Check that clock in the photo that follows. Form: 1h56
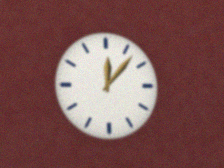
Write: 12h07
